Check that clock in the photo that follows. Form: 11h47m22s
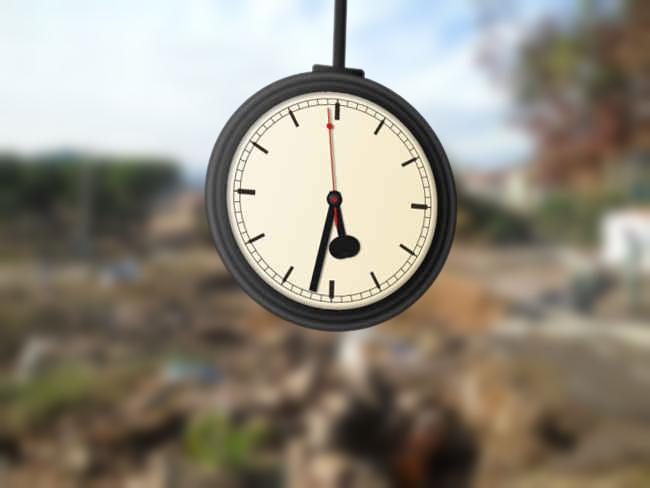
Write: 5h31m59s
